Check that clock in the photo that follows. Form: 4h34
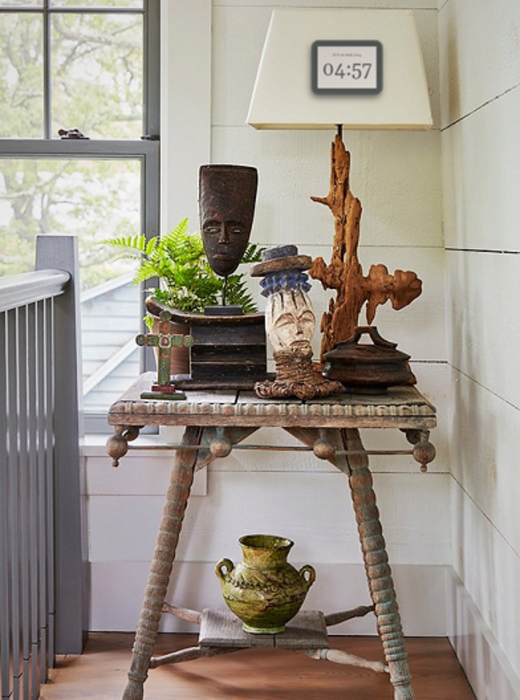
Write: 4h57
